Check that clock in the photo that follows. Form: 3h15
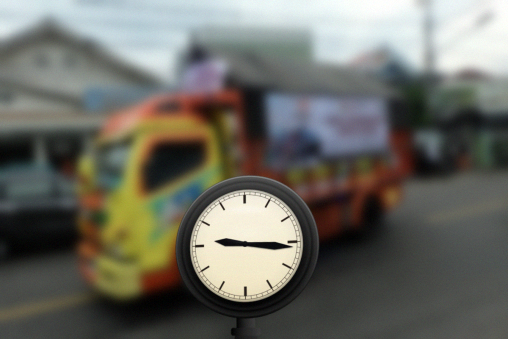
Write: 9h16
